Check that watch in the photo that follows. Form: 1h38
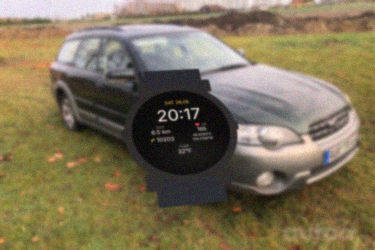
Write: 20h17
